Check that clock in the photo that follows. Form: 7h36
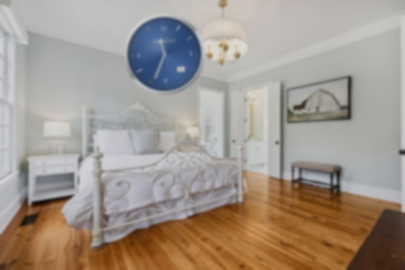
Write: 11h34
